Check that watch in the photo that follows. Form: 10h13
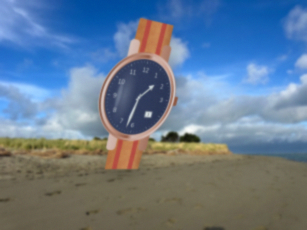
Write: 1h32
